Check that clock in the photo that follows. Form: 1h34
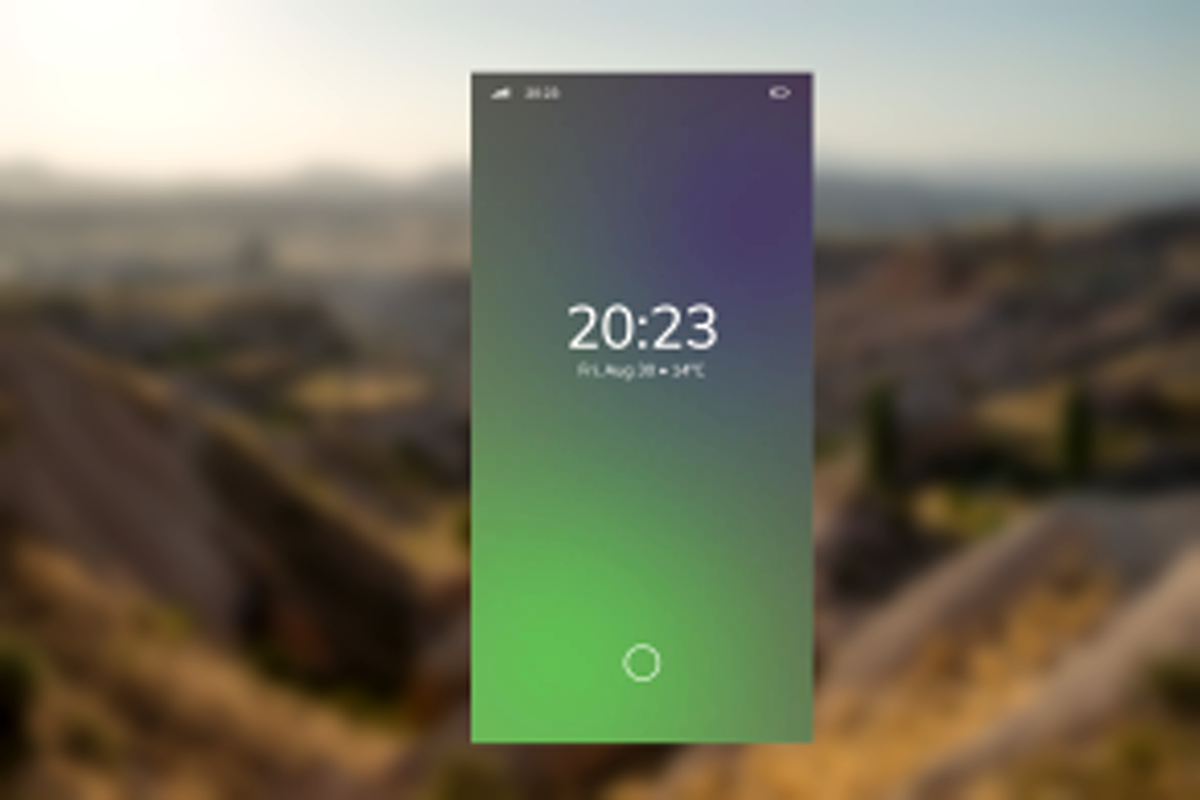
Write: 20h23
